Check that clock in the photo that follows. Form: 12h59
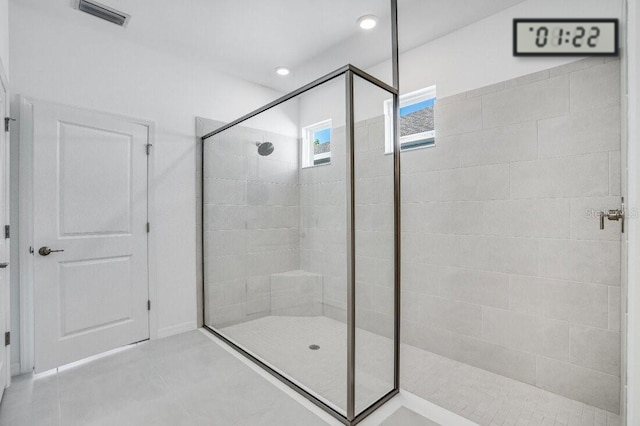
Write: 1h22
